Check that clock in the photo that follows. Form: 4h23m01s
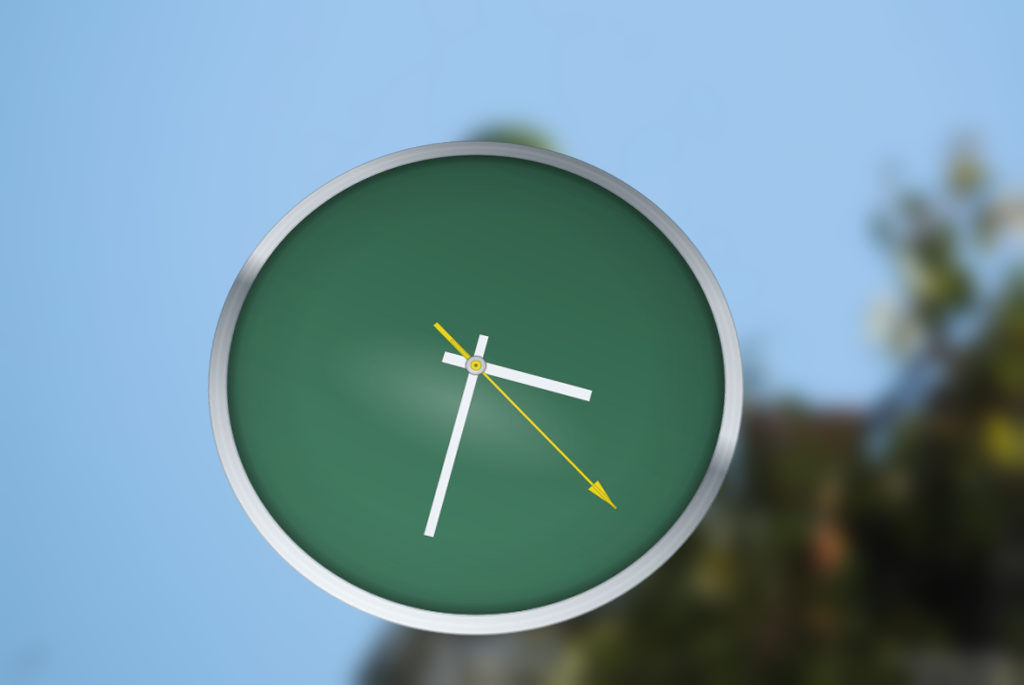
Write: 3h32m23s
